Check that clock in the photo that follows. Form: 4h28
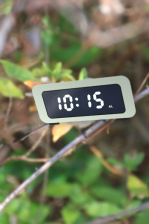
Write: 10h15
